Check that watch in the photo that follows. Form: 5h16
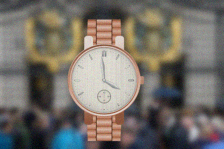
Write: 3h59
